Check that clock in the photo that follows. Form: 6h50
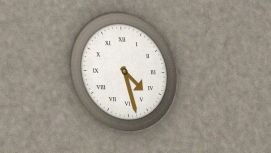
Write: 4h28
